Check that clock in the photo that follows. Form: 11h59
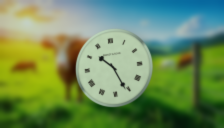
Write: 10h26
